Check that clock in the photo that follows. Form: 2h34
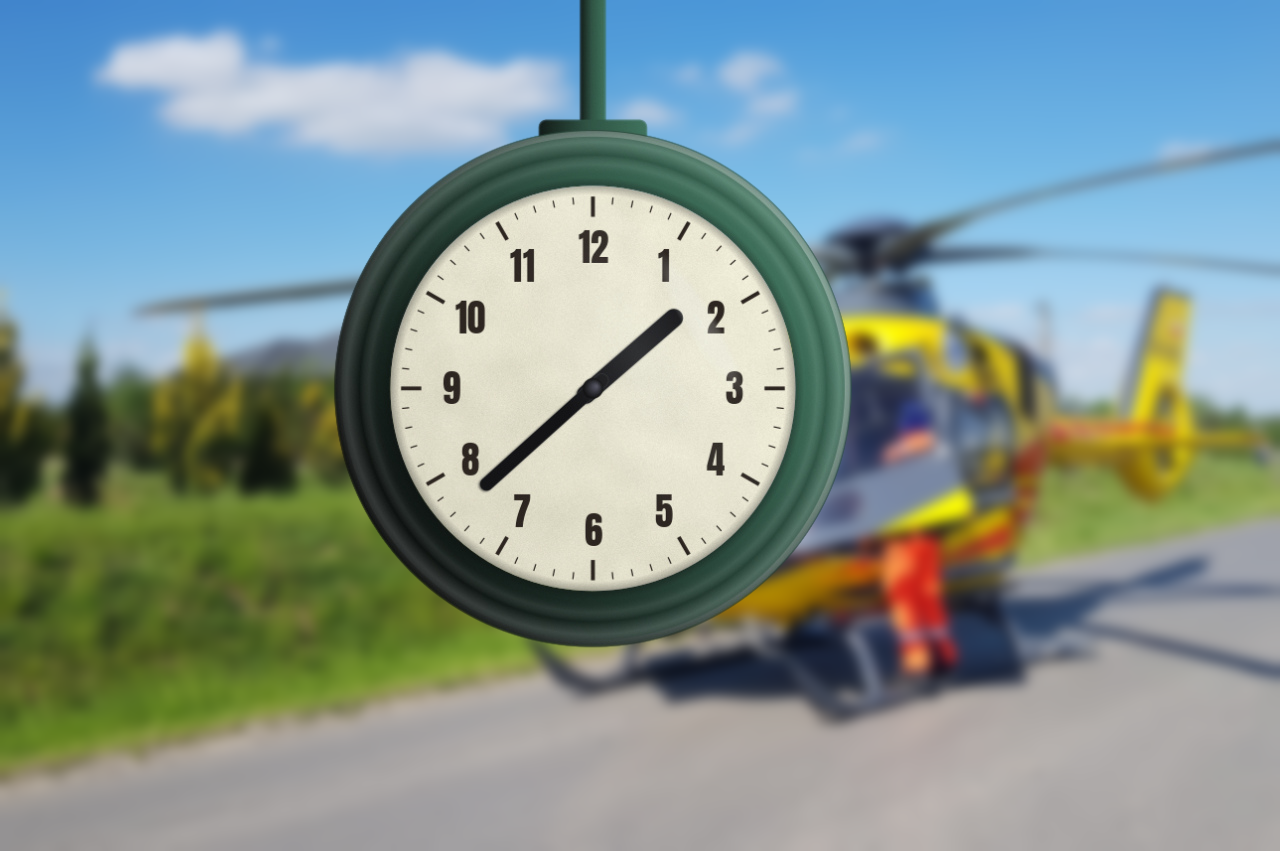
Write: 1h38
